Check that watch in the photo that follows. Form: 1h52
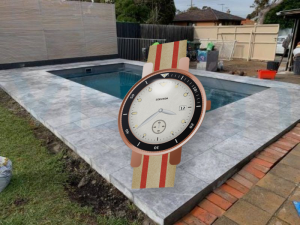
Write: 3h39
